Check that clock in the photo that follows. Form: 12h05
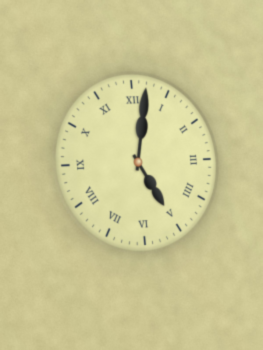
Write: 5h02
